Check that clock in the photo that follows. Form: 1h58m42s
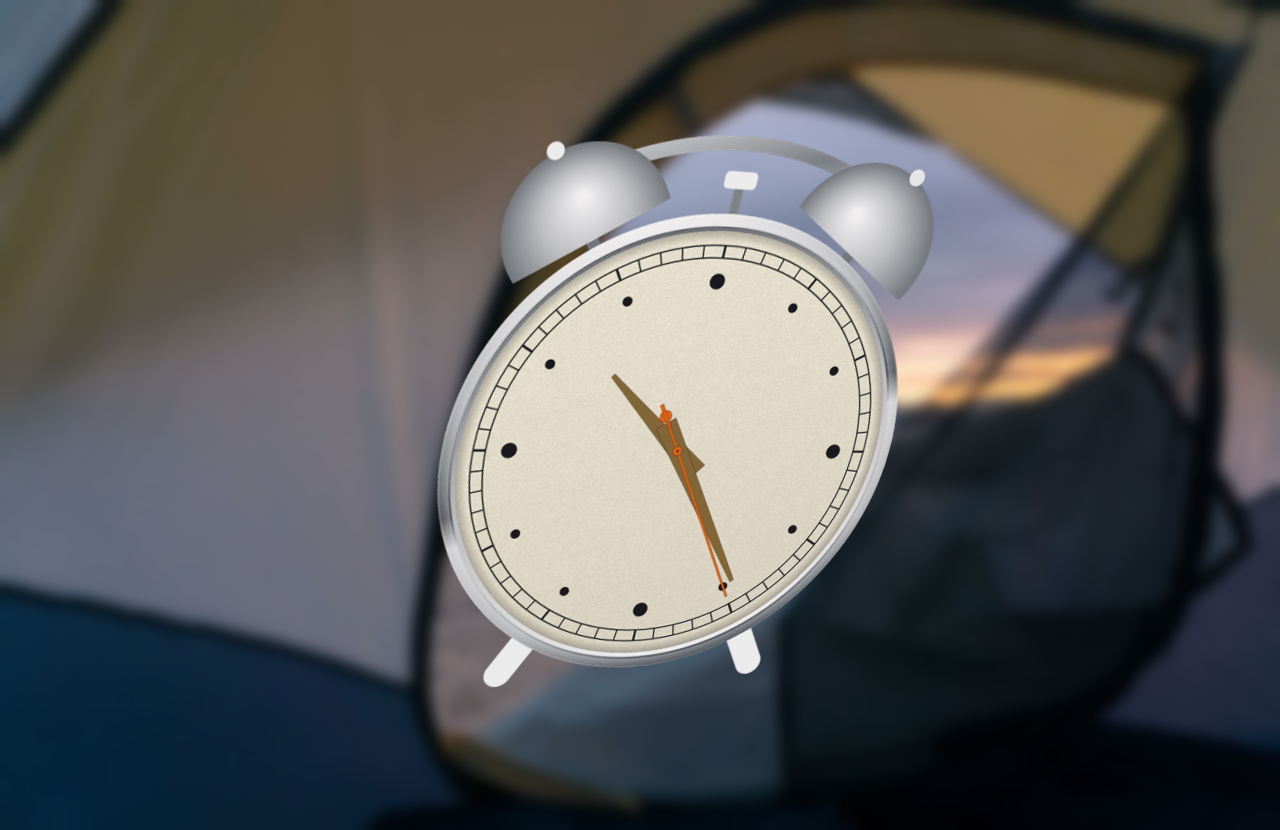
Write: 10h24m25s
